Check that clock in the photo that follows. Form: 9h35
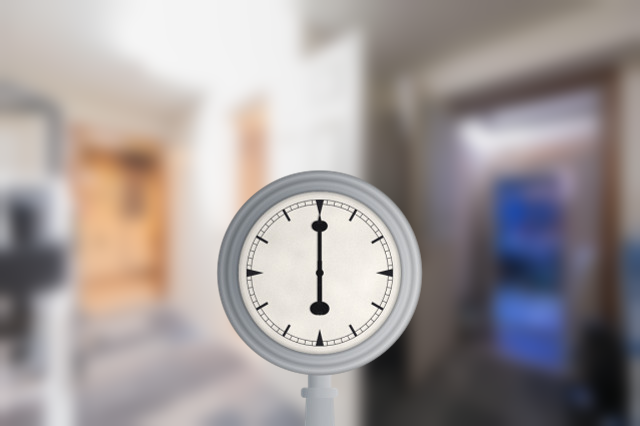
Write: 6h00
